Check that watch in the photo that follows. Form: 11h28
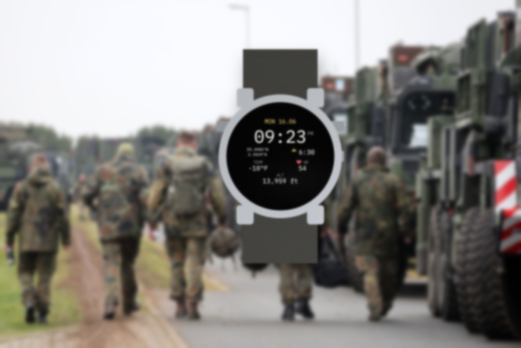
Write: 9h23
